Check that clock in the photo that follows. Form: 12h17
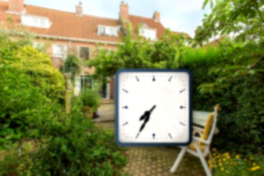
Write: 7h35
